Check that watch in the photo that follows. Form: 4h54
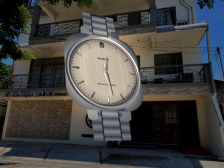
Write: 12h28
